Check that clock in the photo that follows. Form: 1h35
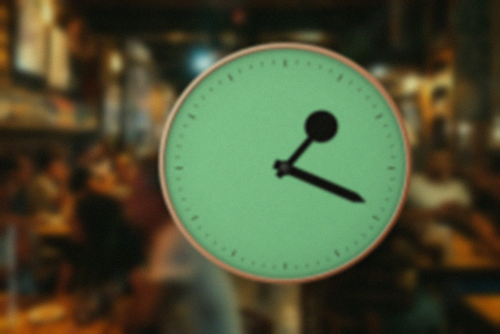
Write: 1h19
